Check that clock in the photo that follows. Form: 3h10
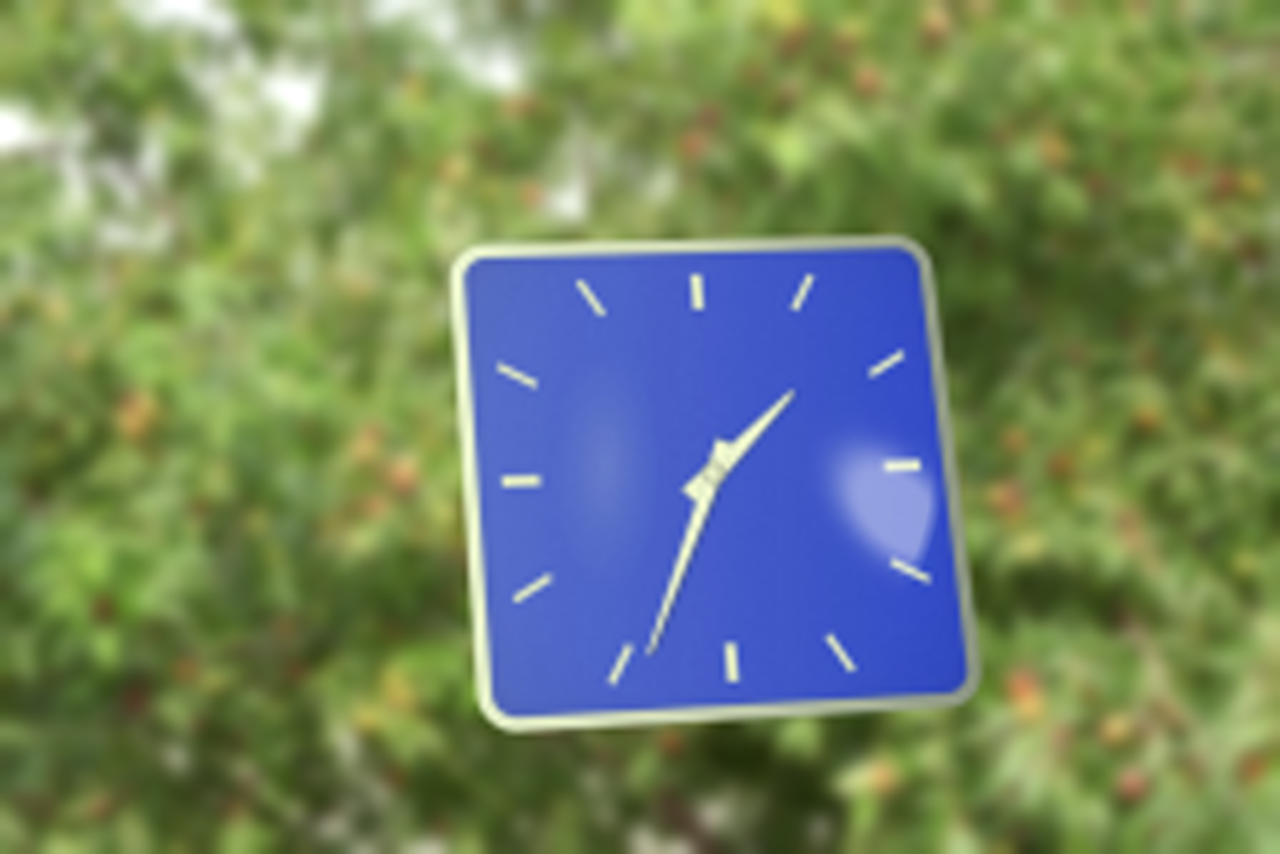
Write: 1h34
